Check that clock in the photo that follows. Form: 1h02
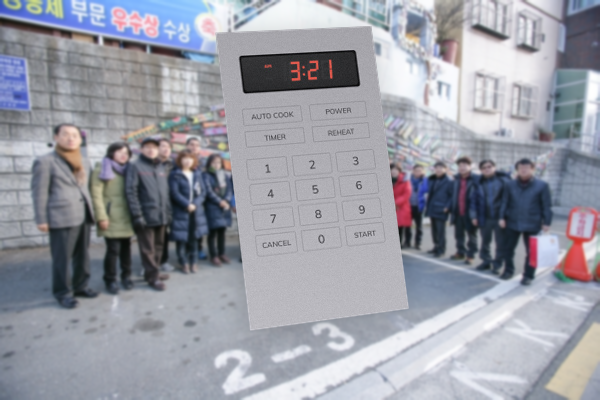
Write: 3h21
